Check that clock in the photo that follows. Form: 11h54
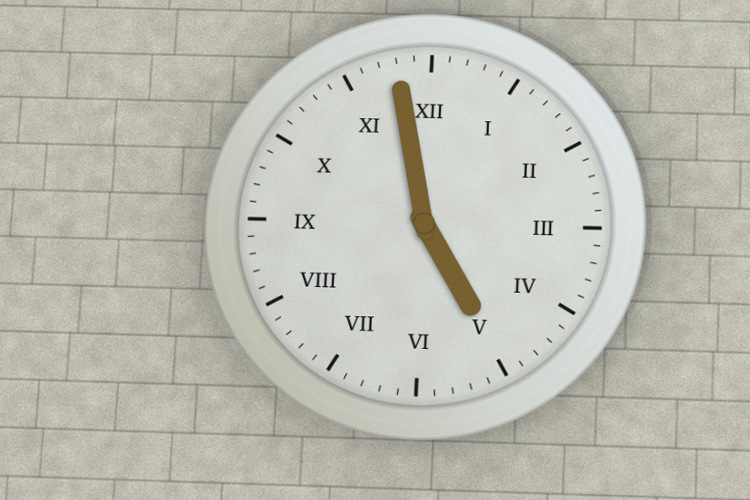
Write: 4h58
